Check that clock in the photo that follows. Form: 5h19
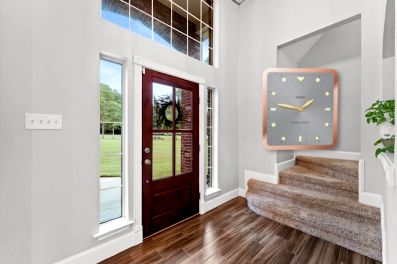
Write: 1h47
